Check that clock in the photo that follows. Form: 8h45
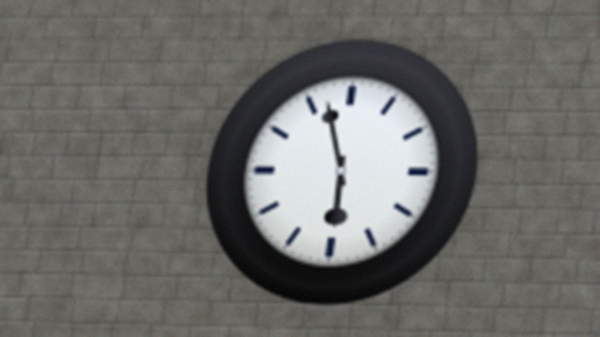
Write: 5h57
